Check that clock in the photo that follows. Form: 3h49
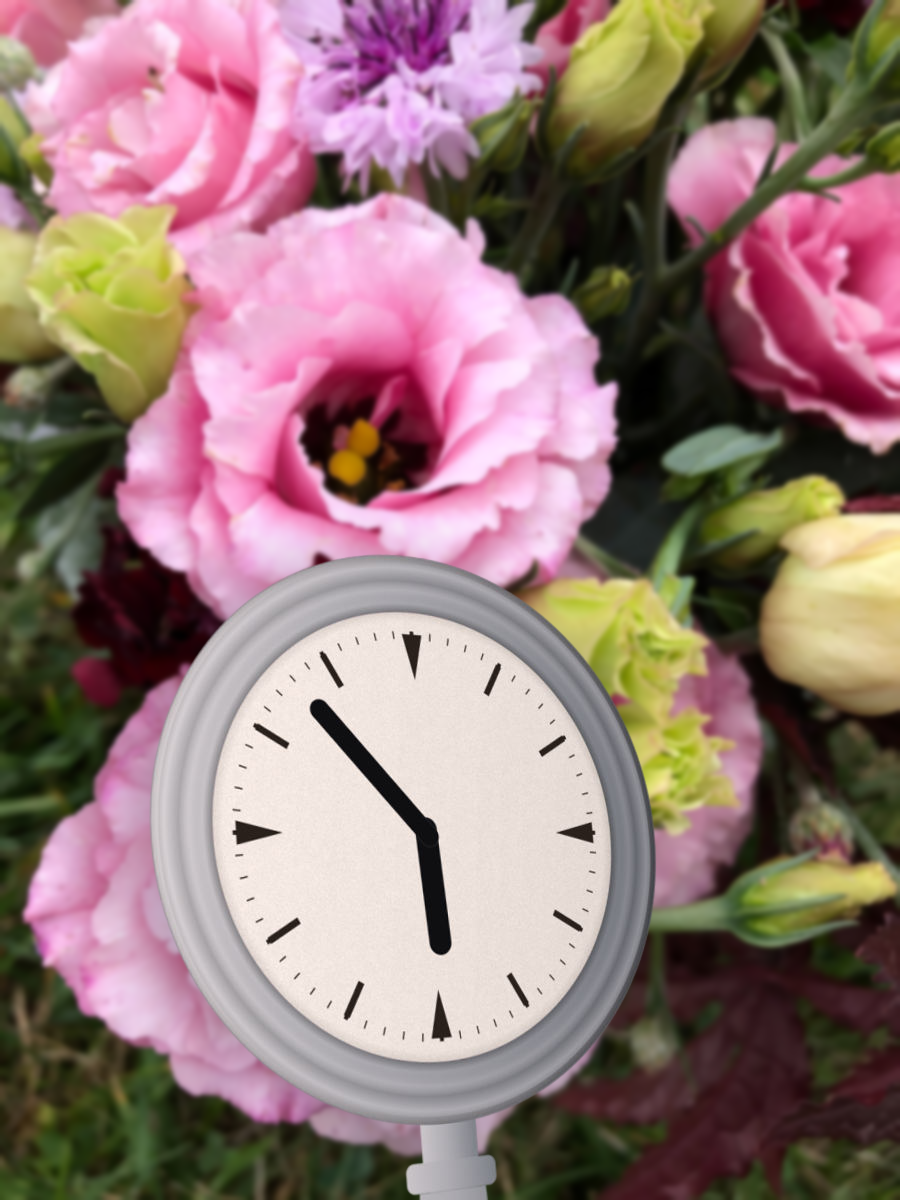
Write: 5h53
